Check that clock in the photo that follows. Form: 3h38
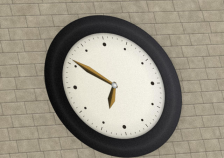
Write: 6h51
